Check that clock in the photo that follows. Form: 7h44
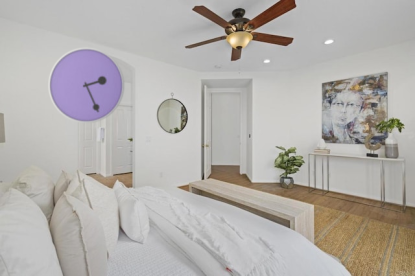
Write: 2h26
